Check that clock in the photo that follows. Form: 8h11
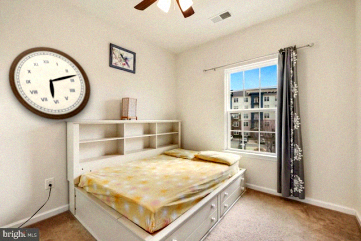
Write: 6h13
